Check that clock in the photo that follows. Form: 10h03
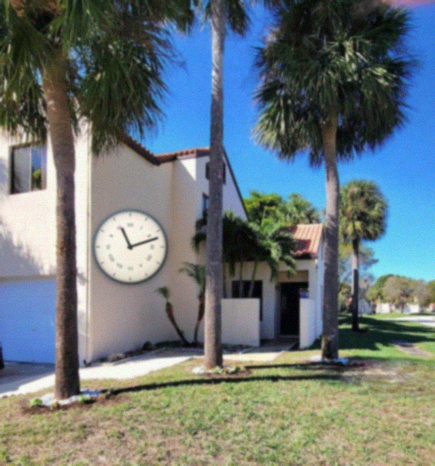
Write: 11h12
